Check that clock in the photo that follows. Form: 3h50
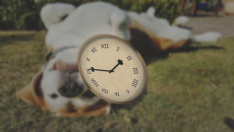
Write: 1h46
